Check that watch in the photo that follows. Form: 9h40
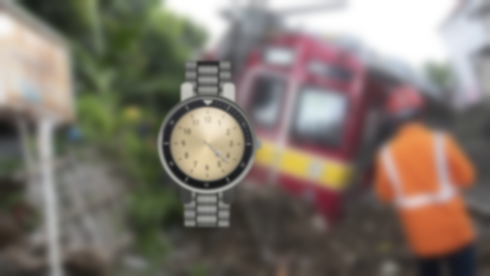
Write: 4h22
